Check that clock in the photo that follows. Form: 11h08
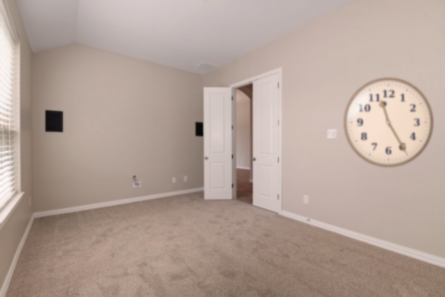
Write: 11h25
